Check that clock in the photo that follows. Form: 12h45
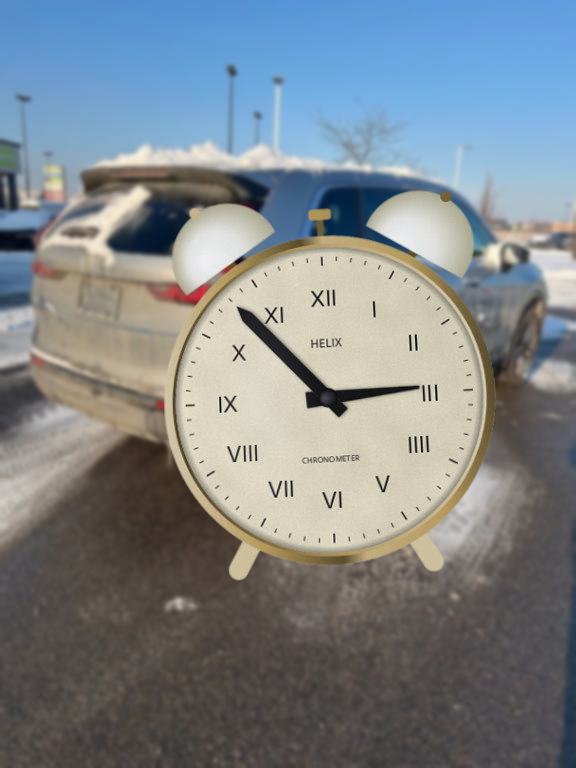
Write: 2h53
